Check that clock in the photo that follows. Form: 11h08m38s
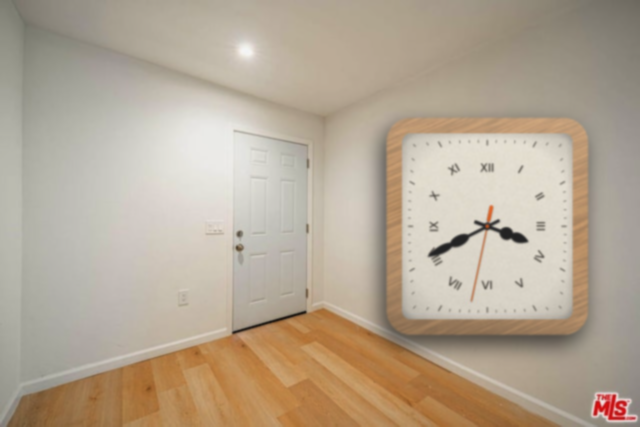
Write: 3h40m32s
